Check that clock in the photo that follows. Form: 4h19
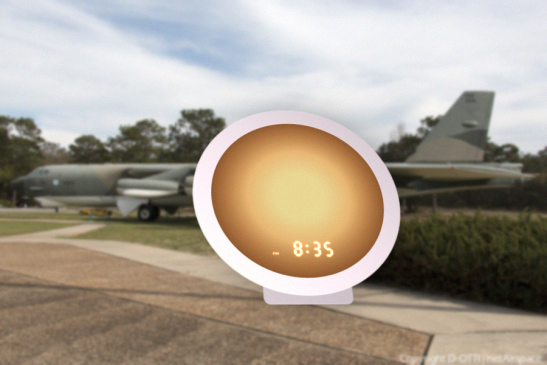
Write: 8h35
